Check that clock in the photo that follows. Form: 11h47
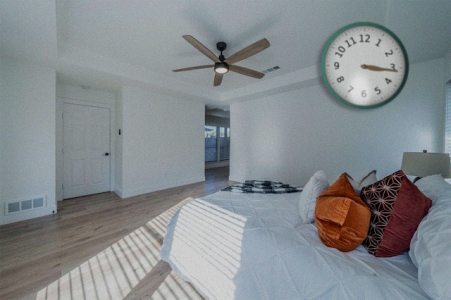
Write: 3h16
